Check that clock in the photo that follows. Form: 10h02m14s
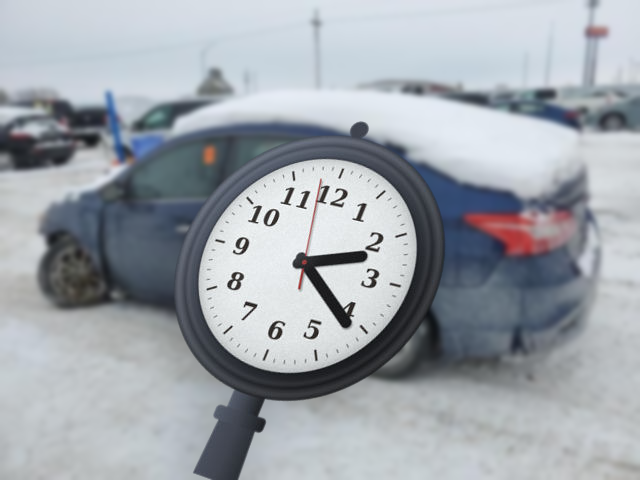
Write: 2h20m58s
